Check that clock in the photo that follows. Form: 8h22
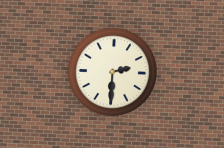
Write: 2h30
